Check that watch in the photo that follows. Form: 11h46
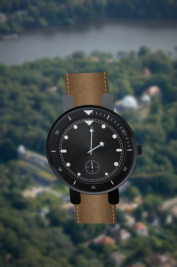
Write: 2h01
